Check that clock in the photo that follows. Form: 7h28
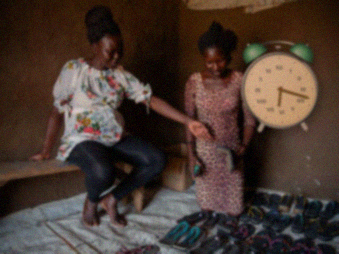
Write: 6h18
